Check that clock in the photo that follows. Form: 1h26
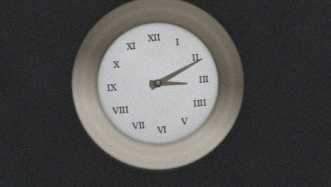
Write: 3h11
